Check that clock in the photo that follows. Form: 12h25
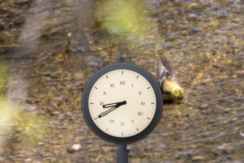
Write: 8h40
